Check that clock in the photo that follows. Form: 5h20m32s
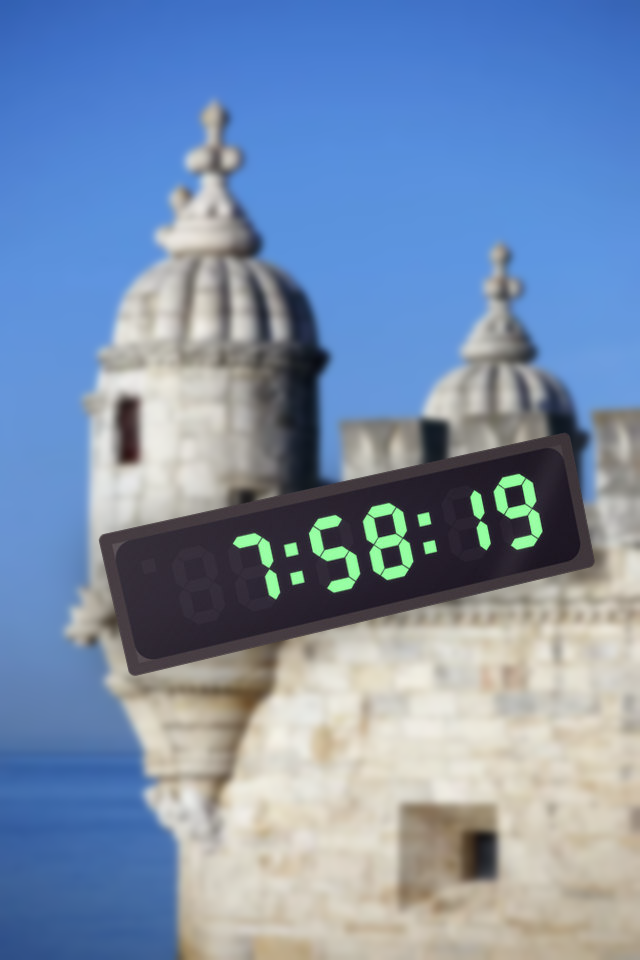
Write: 7h58m19s
